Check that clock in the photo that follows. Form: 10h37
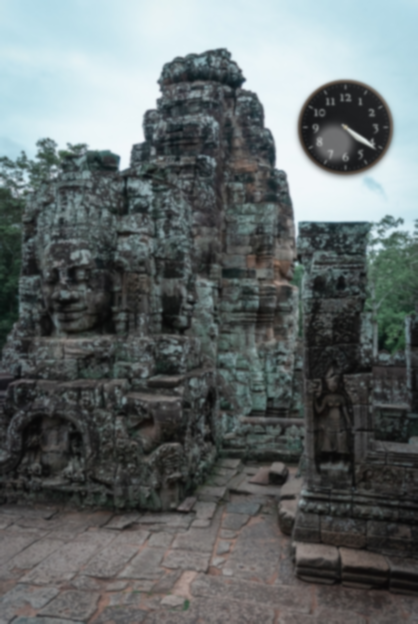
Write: 4h21
